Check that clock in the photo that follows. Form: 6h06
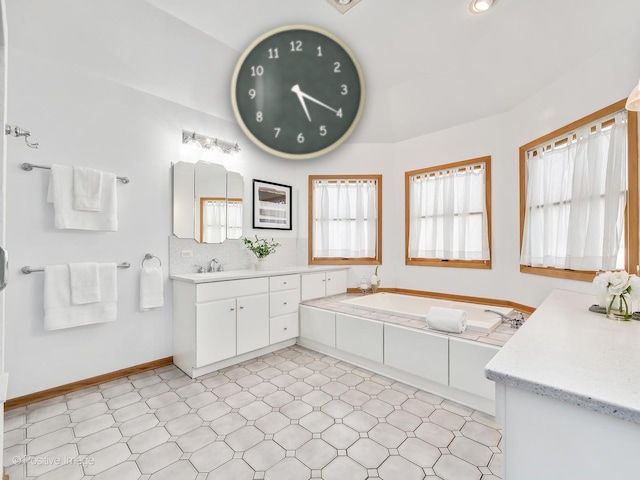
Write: 5h20
